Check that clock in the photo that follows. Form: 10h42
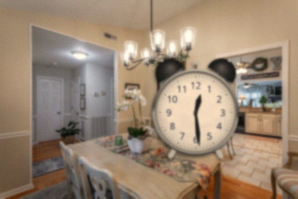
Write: 12h29
